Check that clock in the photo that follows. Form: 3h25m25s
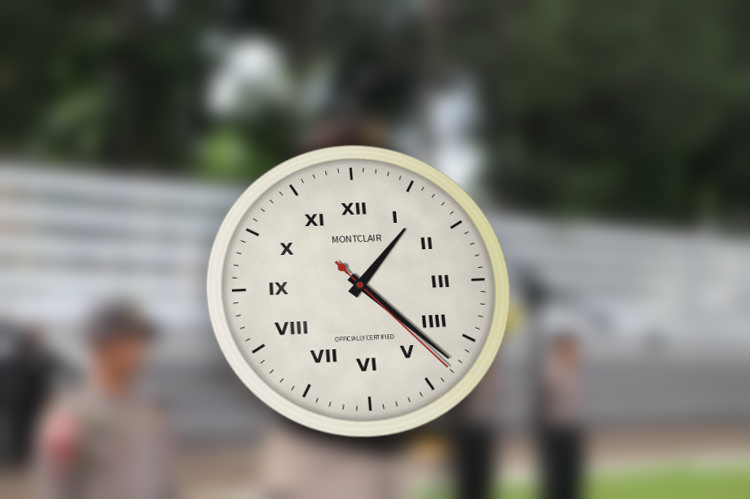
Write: 1h22m23s
